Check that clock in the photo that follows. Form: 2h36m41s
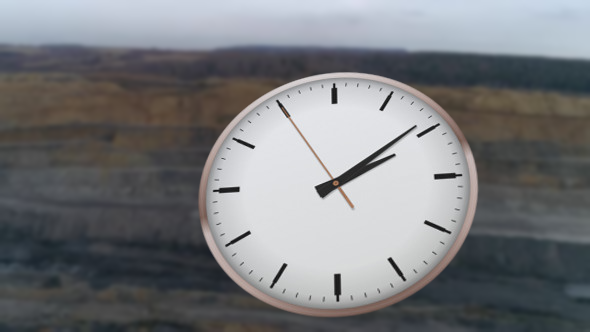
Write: 2h08m55s
